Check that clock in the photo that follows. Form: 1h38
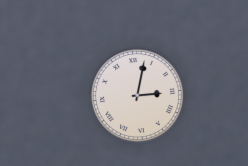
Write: 3h03
